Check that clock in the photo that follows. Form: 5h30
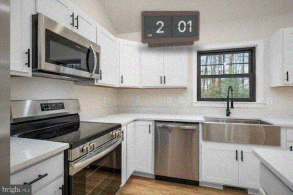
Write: 2h01
